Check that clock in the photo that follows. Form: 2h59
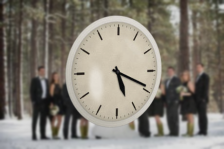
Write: 5h19
